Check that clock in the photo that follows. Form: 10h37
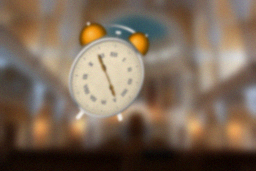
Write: 4h54
